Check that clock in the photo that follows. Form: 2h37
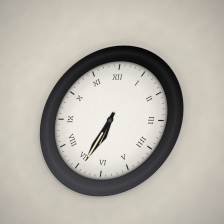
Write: 6h34
